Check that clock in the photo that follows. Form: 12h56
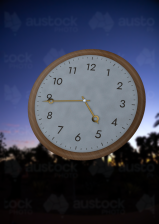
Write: 4h44
